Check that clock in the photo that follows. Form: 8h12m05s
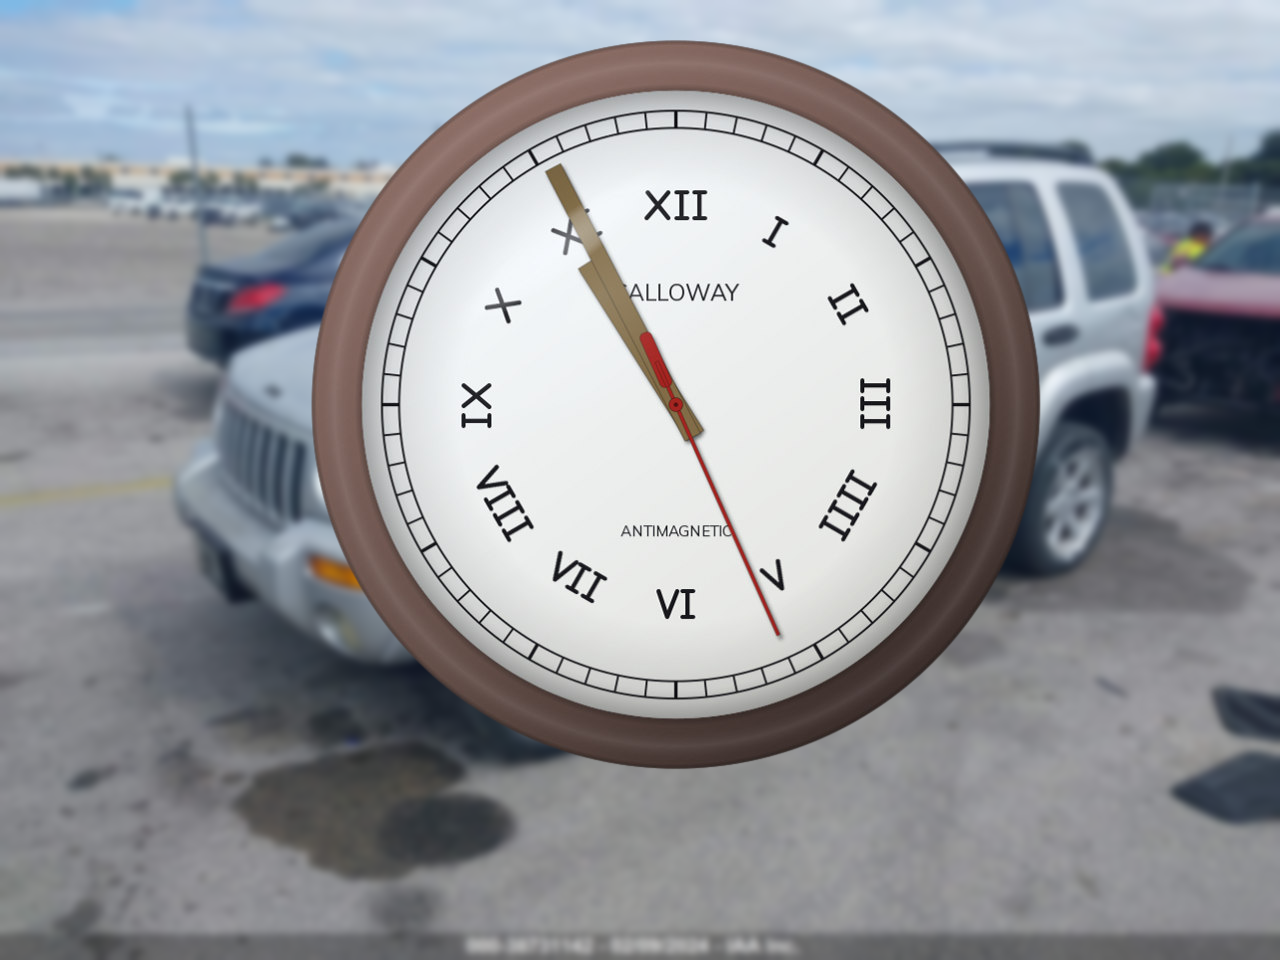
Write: 10h55m26s
